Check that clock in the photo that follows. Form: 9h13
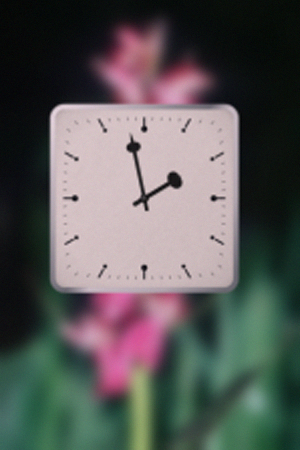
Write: 1h58
